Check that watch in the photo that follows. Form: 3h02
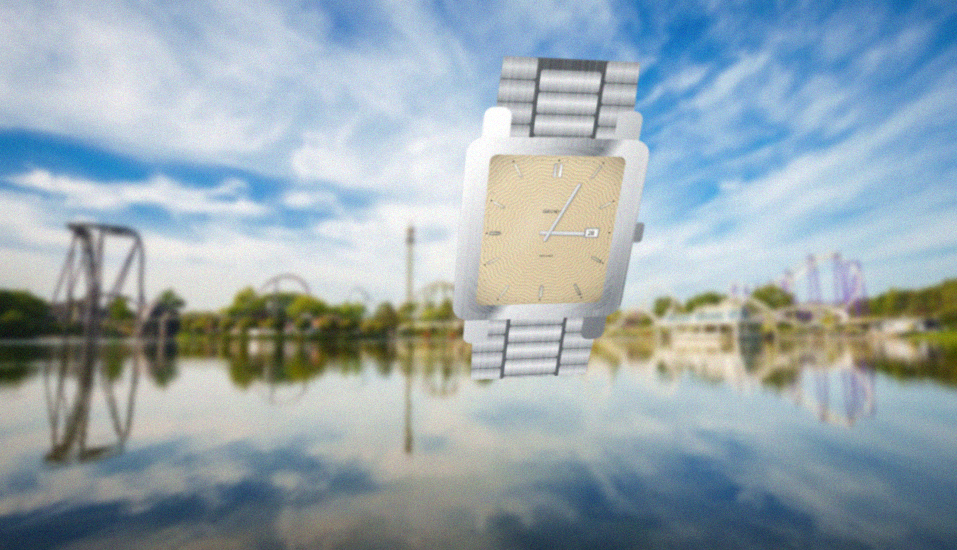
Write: 3h04
